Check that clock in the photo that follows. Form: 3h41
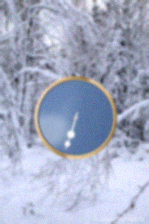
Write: 6h33
